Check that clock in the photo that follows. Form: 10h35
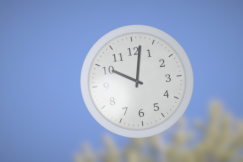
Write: 10h02
